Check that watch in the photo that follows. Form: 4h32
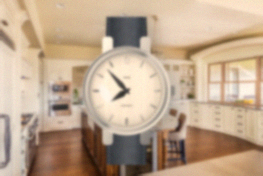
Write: 7h53
